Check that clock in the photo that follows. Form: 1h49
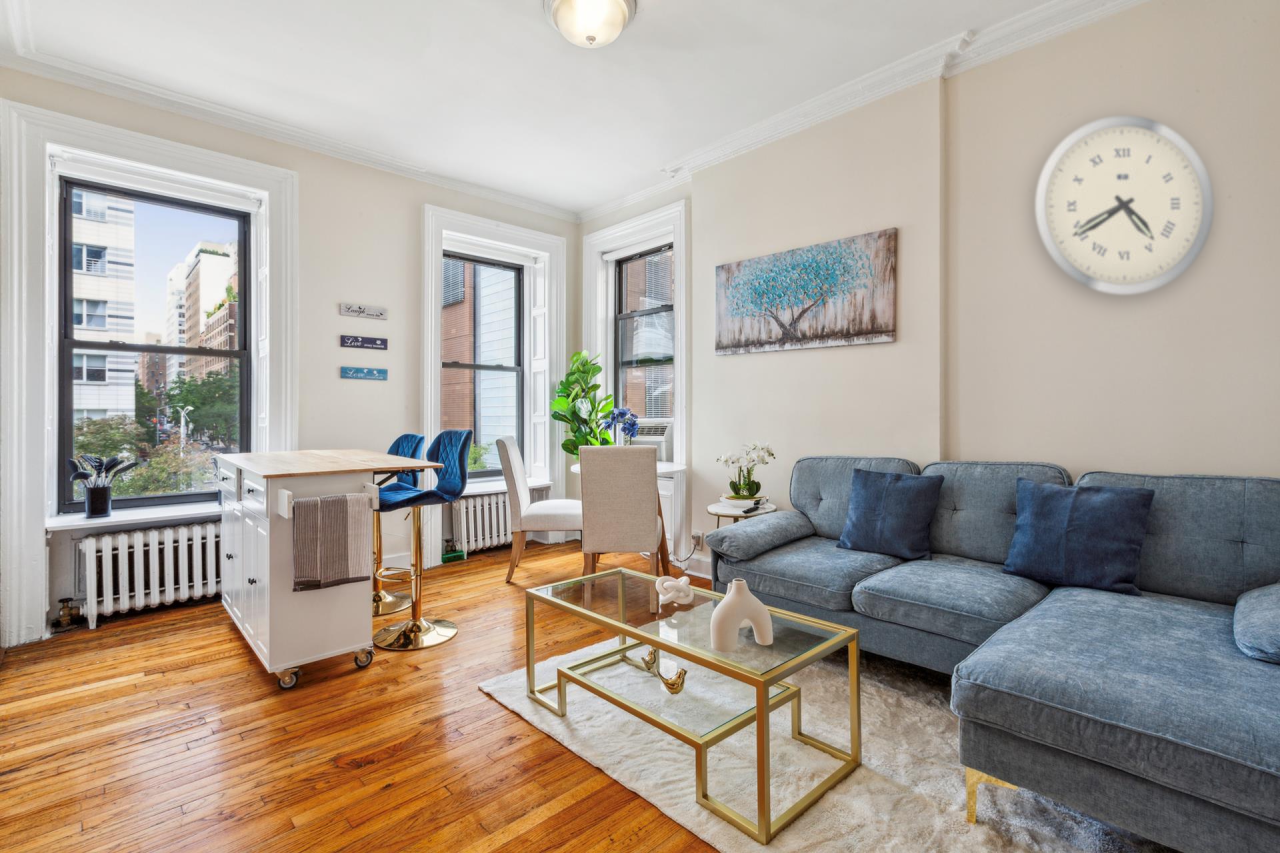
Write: 4h40
